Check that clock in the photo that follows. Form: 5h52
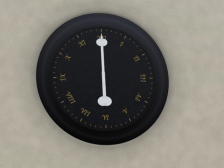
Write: 6h00
